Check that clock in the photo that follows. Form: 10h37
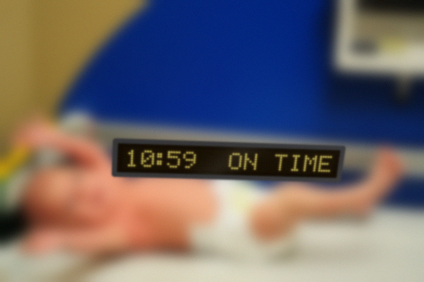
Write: 10h59
